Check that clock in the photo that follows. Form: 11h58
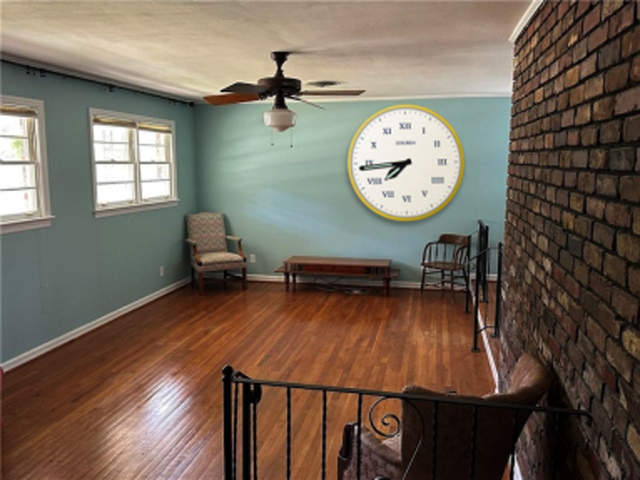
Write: 7h44
